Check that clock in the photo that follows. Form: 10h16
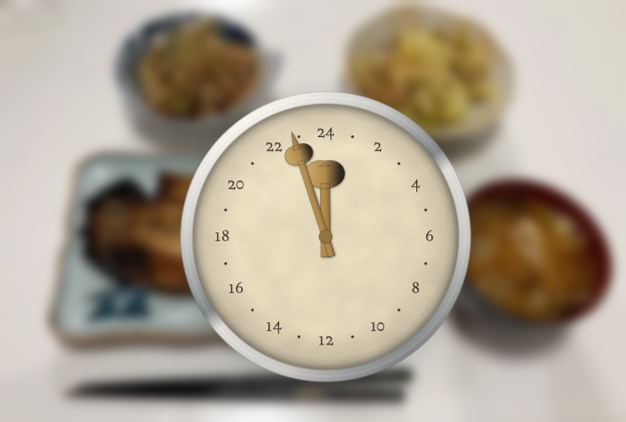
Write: 23h57
